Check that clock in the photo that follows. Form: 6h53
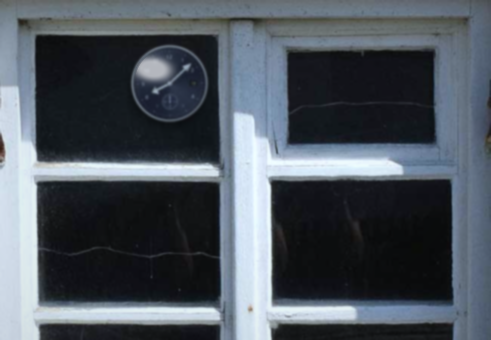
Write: 8h08
